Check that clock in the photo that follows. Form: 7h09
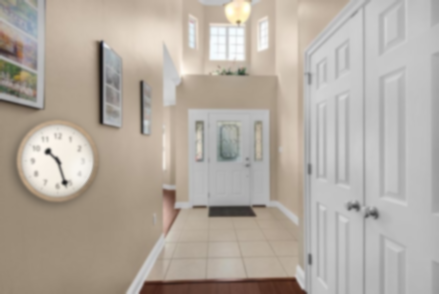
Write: 10h27
